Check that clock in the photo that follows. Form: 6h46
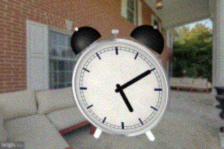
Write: 5h10
